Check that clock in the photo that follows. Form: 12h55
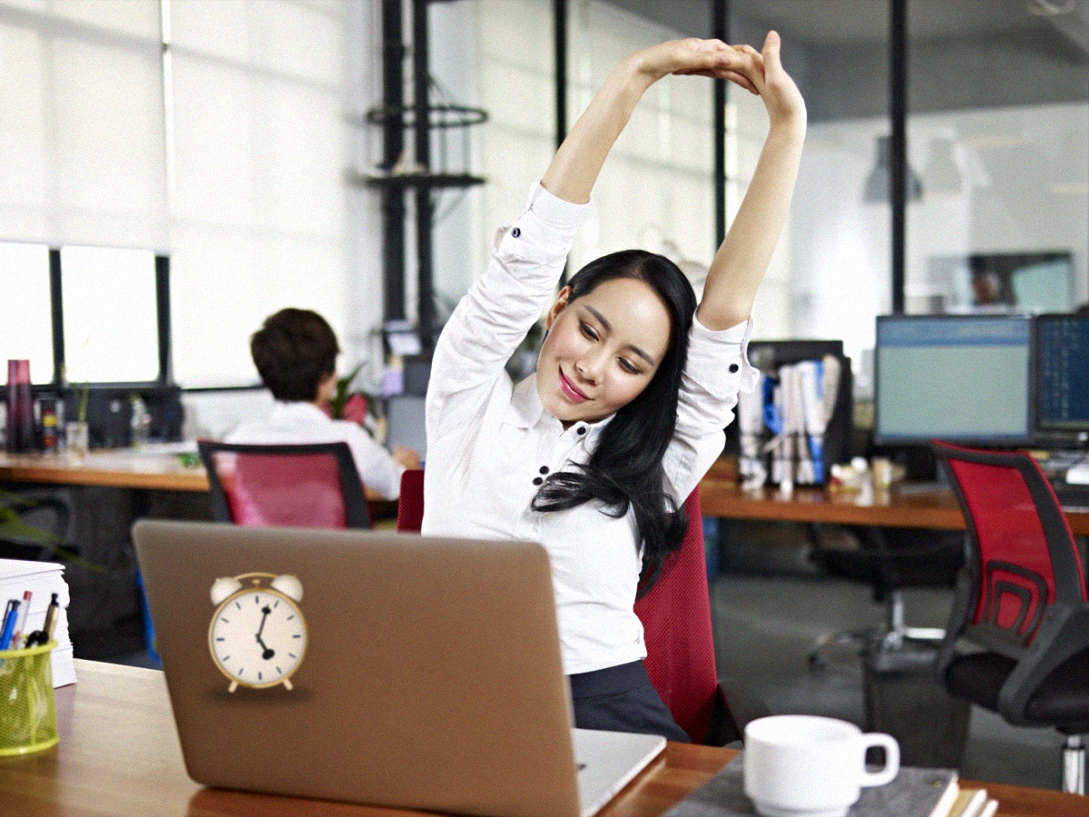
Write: 5h03
